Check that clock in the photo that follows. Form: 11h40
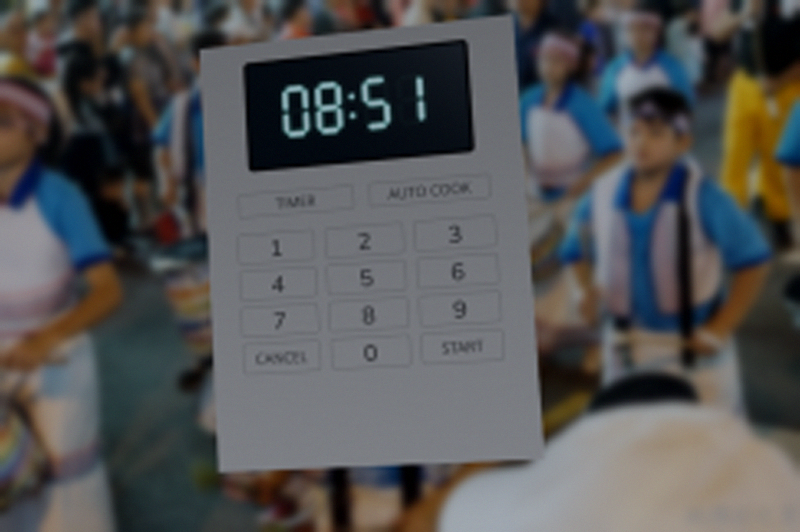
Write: 8h51
